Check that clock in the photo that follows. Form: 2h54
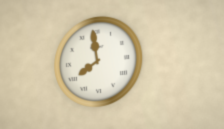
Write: 7h59
